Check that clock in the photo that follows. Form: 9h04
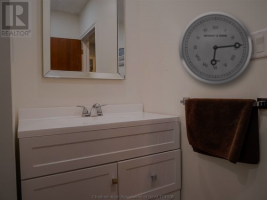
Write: 6h14
